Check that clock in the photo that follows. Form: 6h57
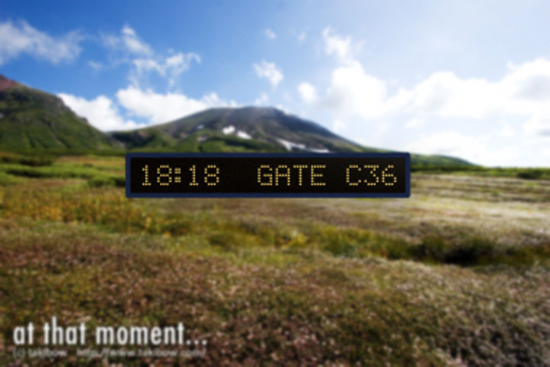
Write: 18h18
